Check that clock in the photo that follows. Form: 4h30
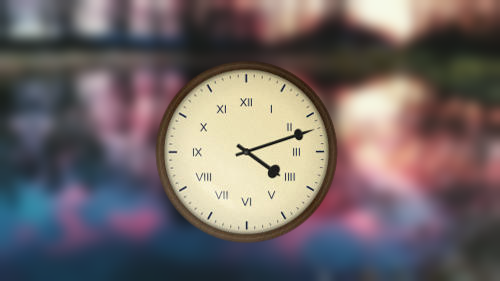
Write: 4h12
